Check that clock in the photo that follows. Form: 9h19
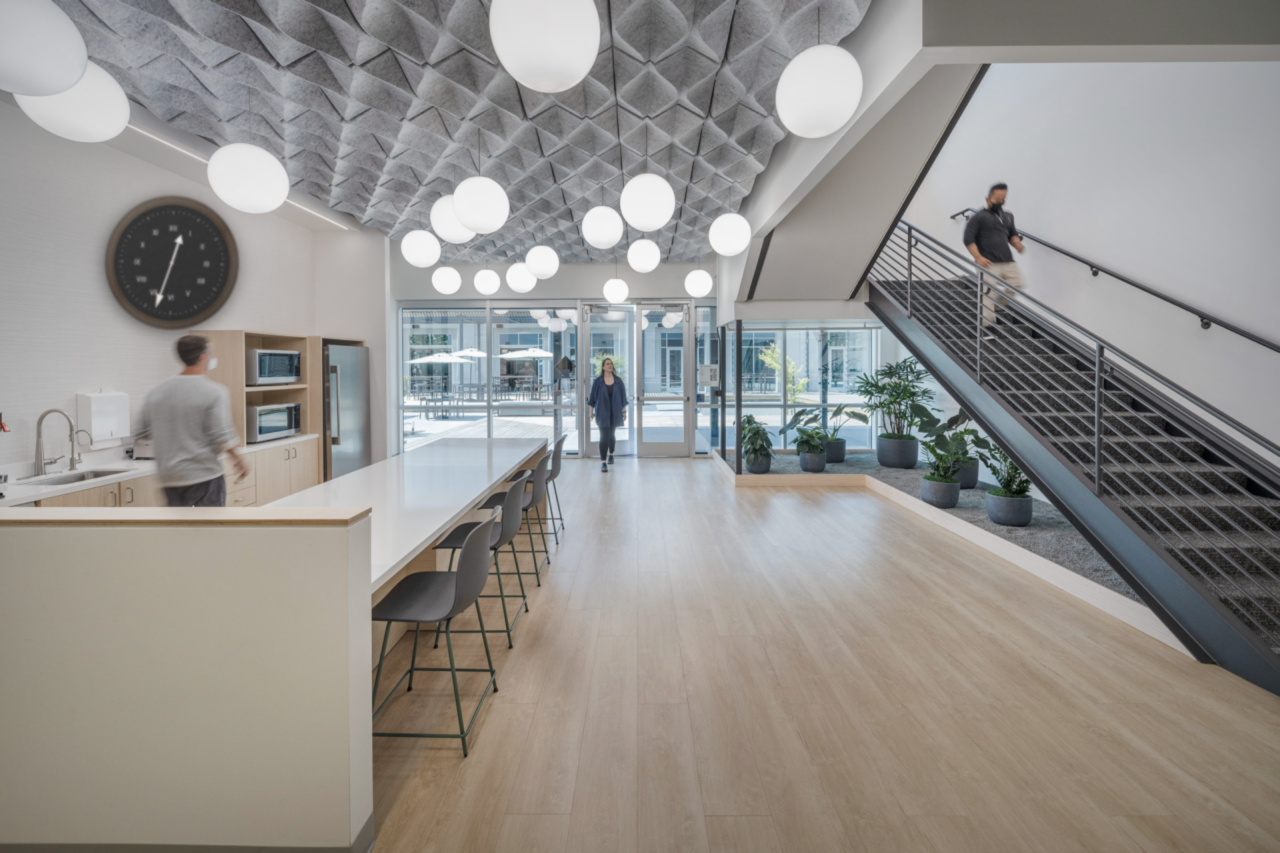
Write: 12h33
